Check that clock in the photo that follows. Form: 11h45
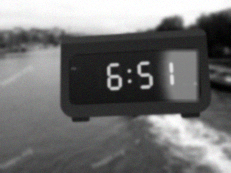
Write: 6h51
